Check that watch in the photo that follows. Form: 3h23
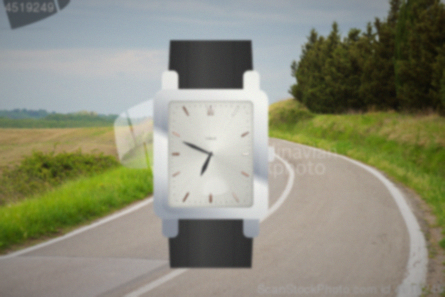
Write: 6h49
